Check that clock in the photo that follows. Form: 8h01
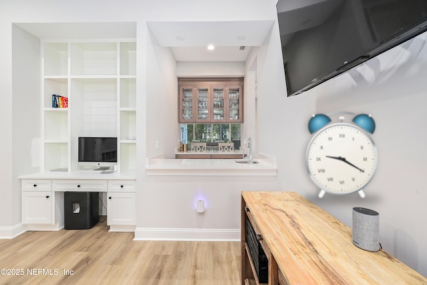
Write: 9h20
